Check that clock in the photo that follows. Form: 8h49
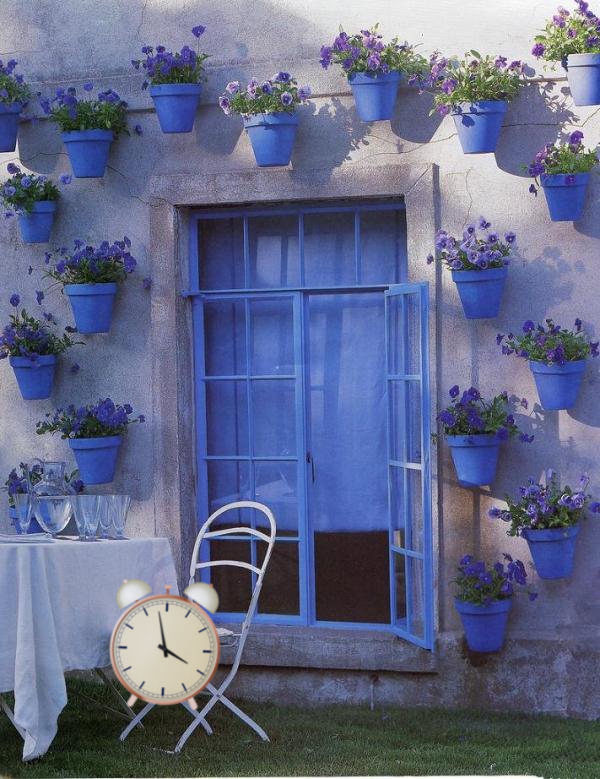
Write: 3h58
